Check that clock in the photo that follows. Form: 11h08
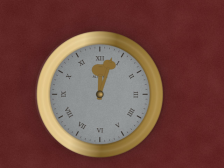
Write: 12h03
